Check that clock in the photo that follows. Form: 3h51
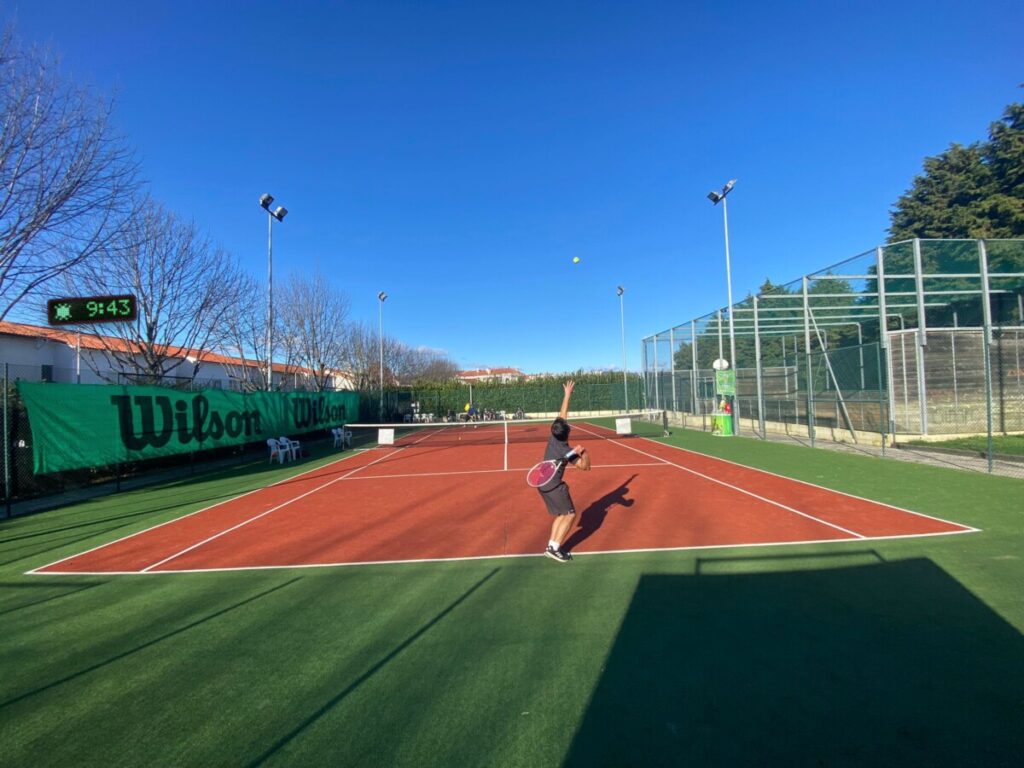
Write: 9h43
